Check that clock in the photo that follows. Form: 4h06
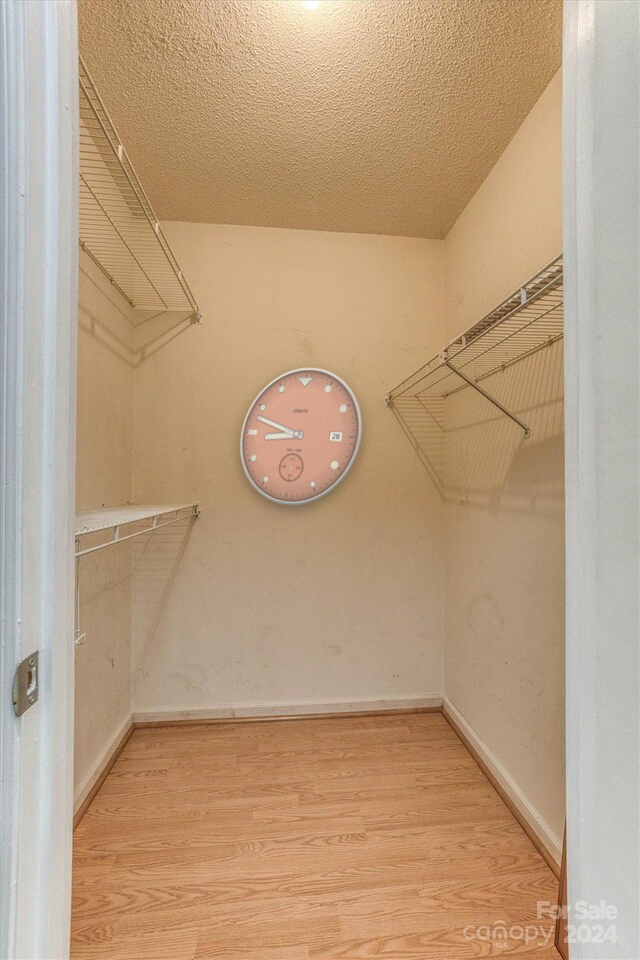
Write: 8h48
